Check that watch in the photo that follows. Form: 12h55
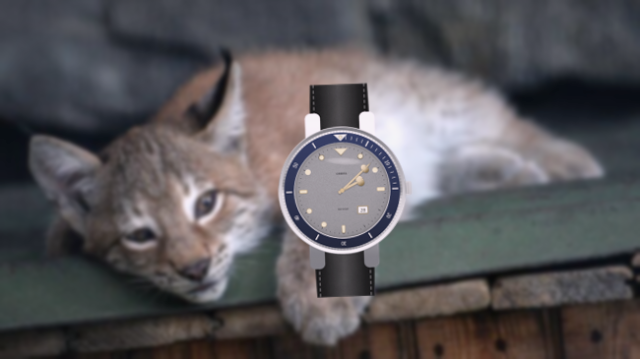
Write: 2h08
